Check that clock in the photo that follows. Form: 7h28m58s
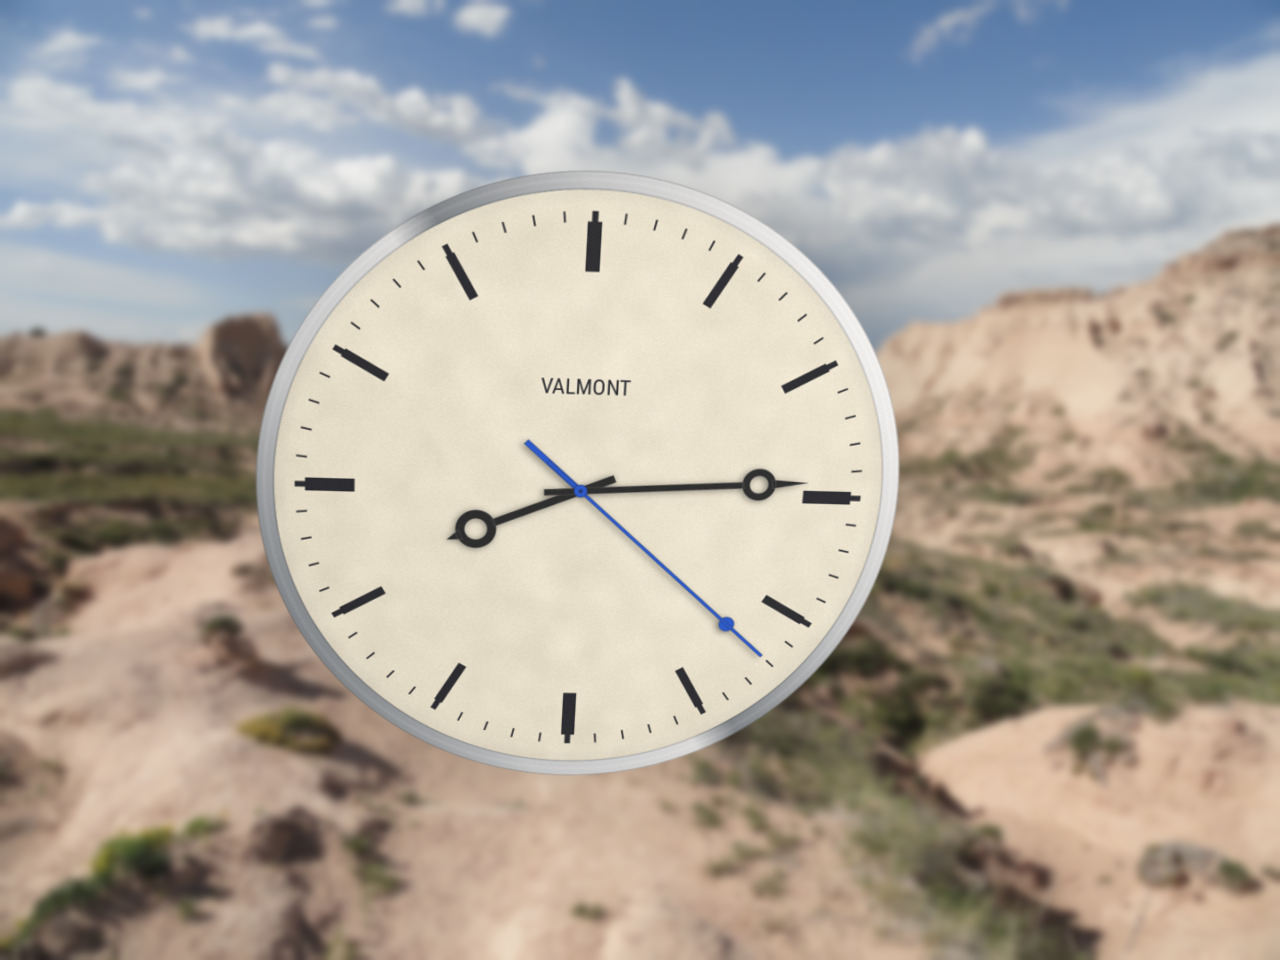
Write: 8h14m22s
